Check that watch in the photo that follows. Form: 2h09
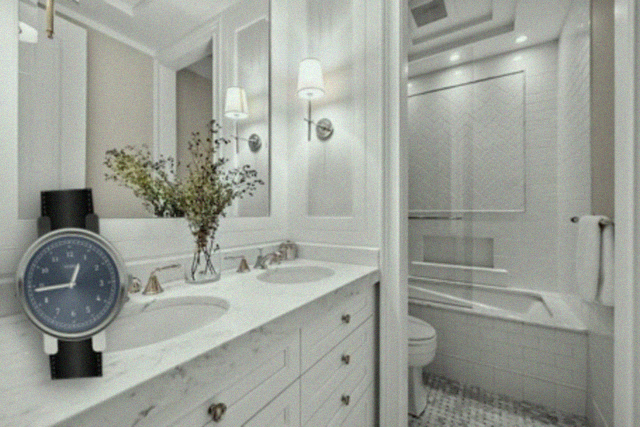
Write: 12h44
